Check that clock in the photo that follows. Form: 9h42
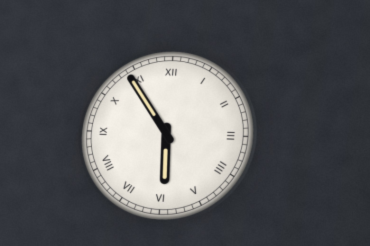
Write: 5h54
